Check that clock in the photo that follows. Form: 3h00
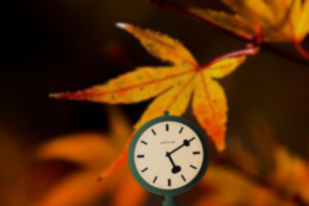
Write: 5h10
